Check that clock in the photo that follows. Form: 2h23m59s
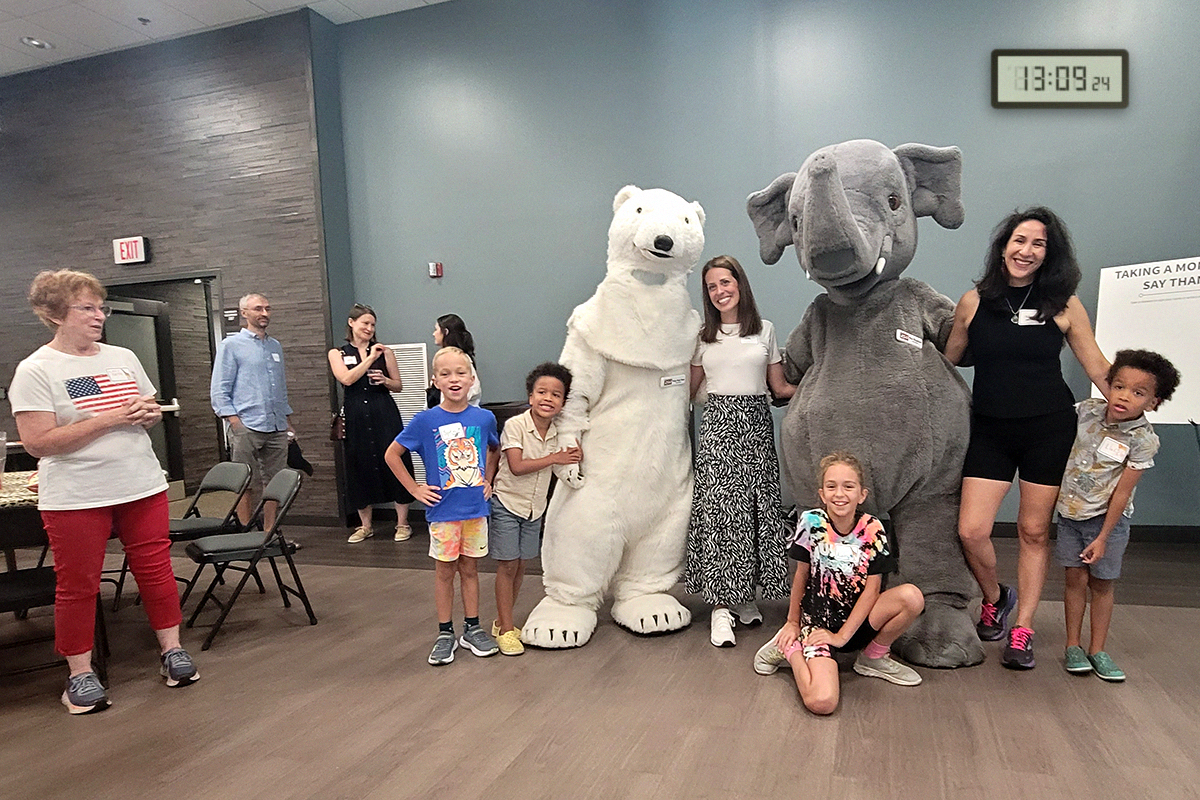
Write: 13h09m24s
